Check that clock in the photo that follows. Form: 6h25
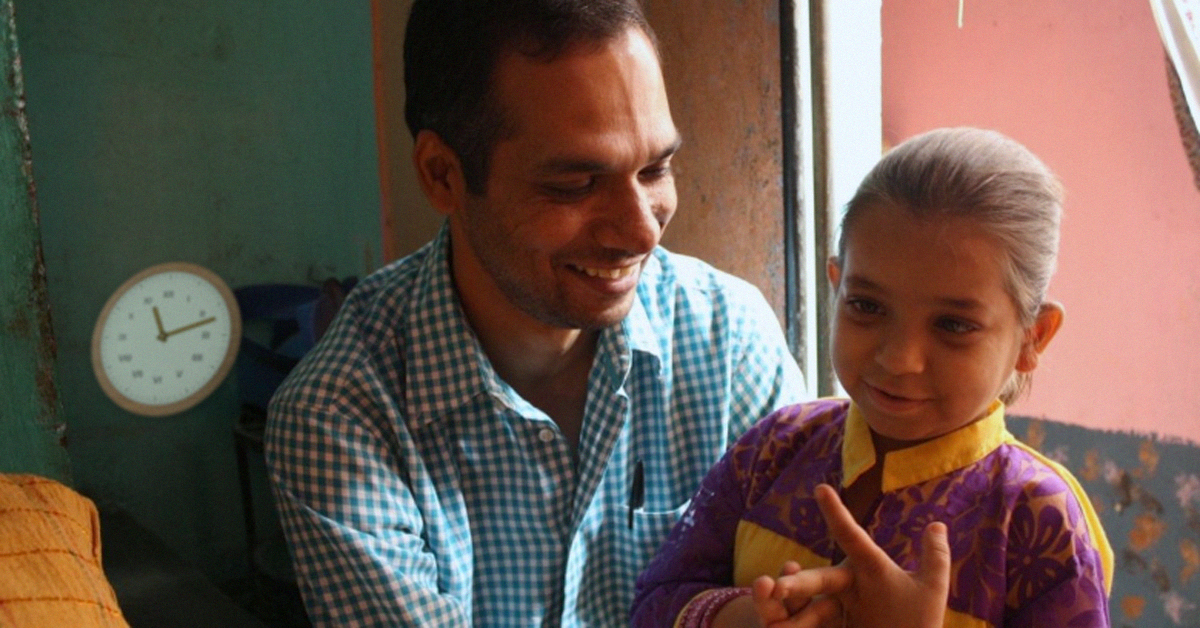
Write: 11h12
